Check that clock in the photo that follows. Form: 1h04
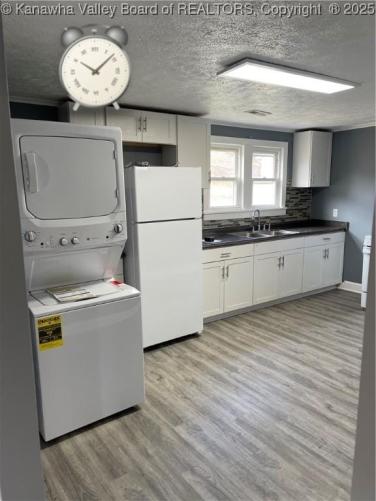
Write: 10h08
